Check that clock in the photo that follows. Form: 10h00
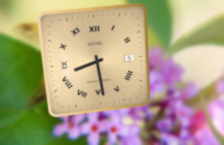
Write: 8h29
